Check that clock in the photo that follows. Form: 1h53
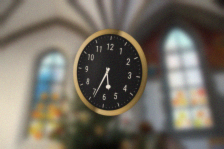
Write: 5h34
